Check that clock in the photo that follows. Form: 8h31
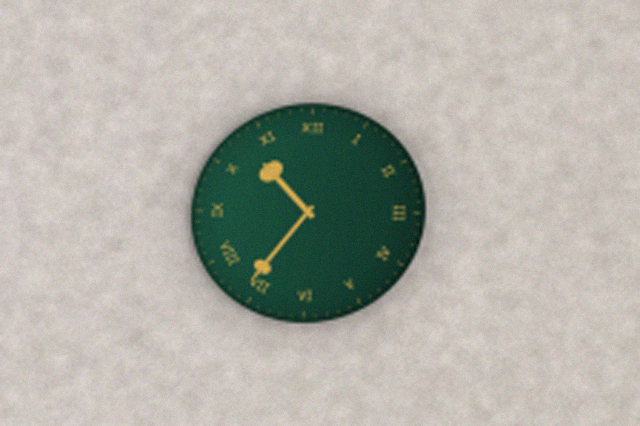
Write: 10h36
